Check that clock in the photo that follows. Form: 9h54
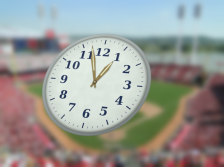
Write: 12h57
